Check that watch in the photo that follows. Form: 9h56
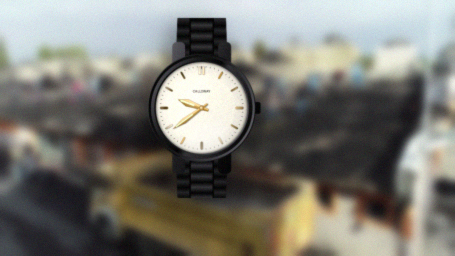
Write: 9h39
